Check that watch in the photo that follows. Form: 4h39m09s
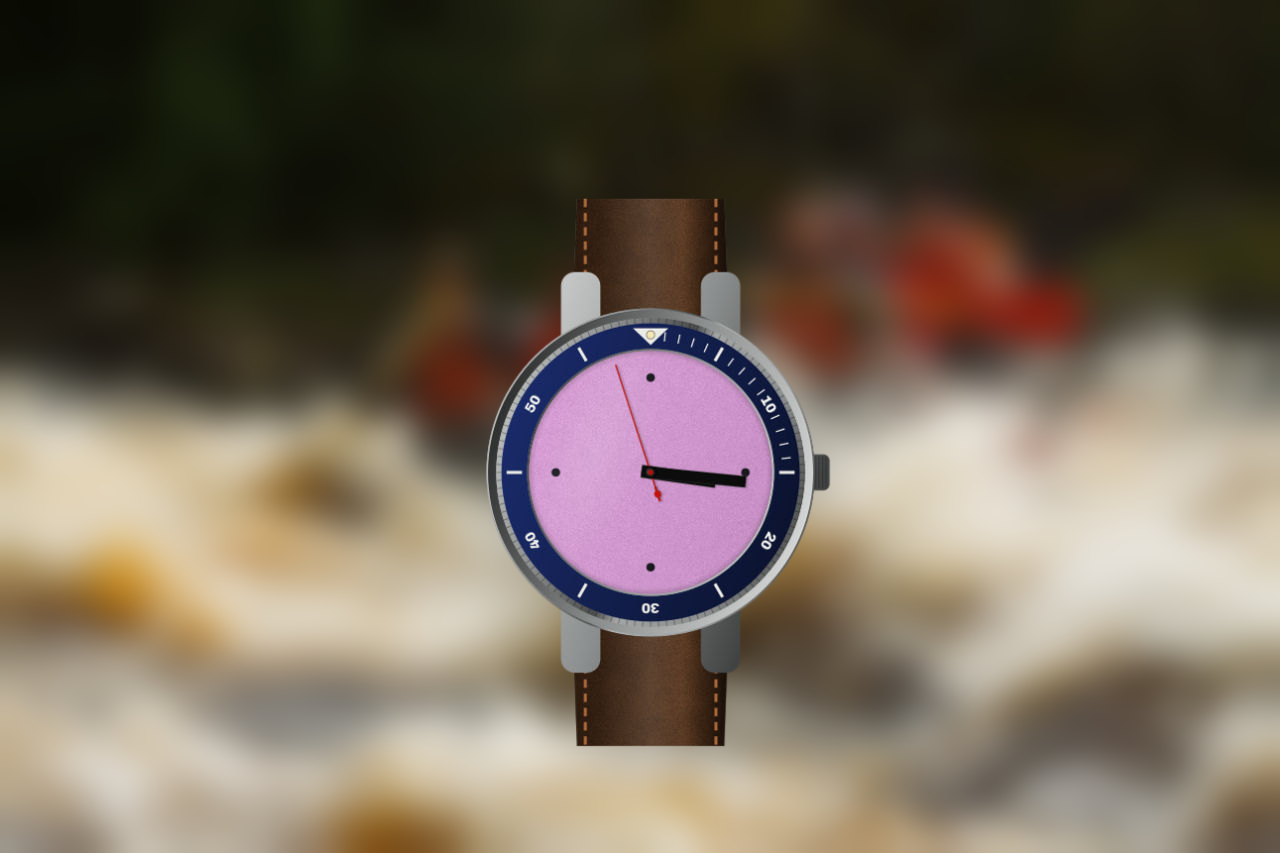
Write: 3h15m57s
